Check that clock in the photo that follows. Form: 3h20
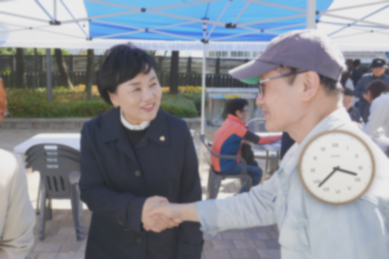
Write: 3h38
